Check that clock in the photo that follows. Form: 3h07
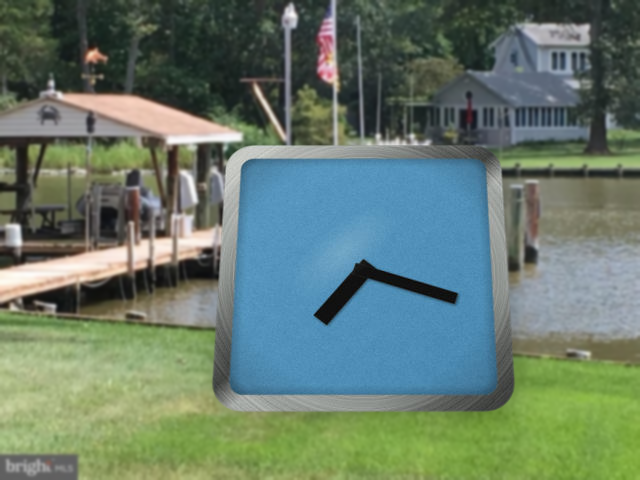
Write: 7h18
